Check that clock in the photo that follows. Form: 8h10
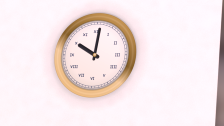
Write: 10h01
